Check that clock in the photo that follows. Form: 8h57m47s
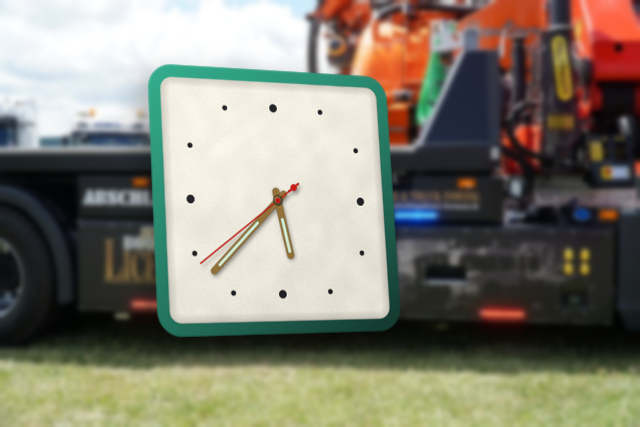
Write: 5h37m39s
